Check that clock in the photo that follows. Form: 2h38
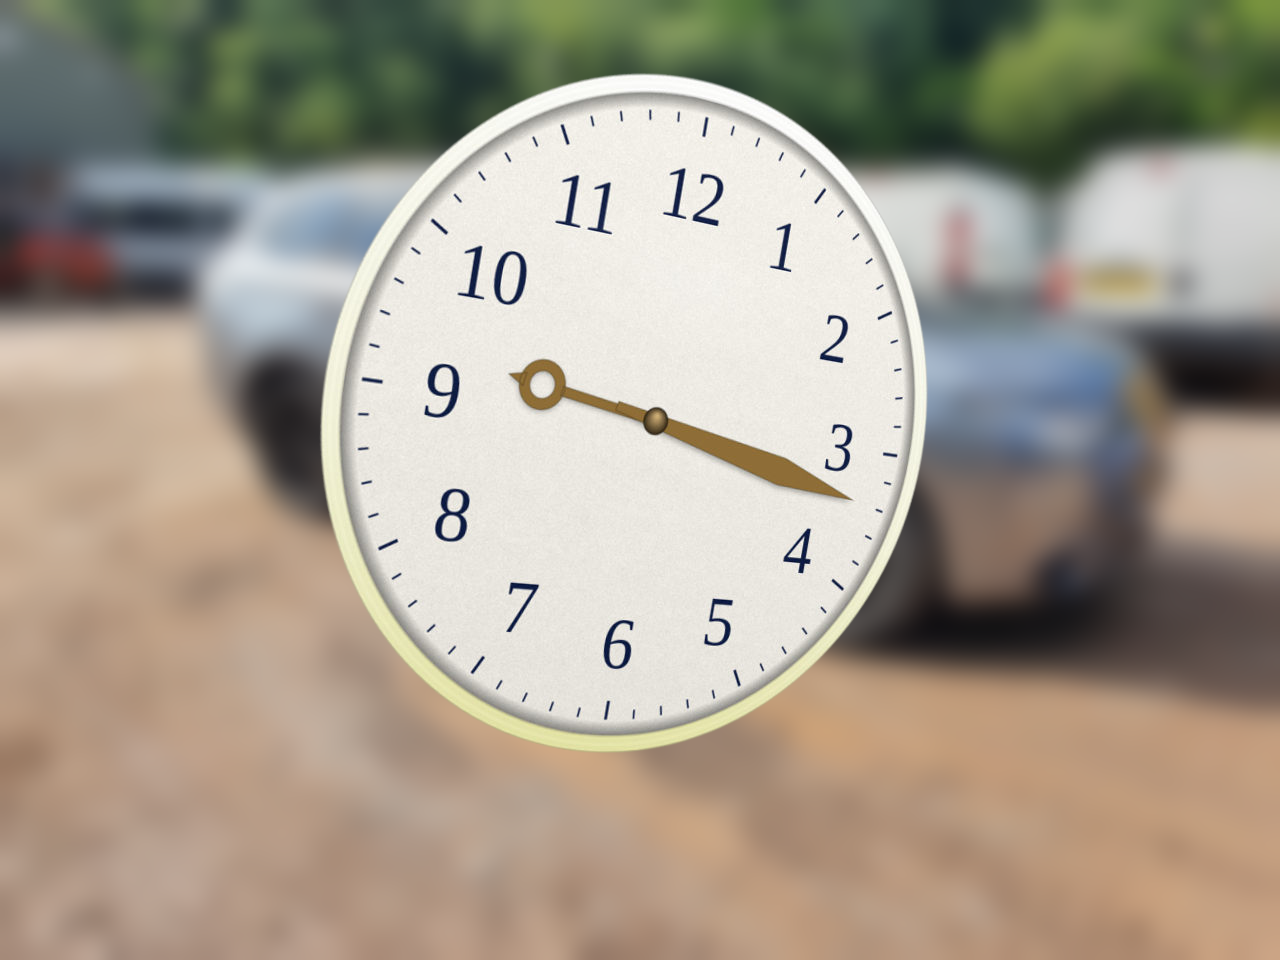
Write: 9h17
